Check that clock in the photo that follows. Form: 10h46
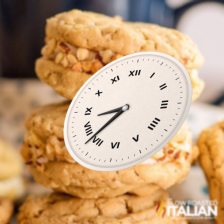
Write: 8h37
